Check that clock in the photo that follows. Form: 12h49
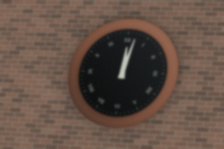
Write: 12h02
